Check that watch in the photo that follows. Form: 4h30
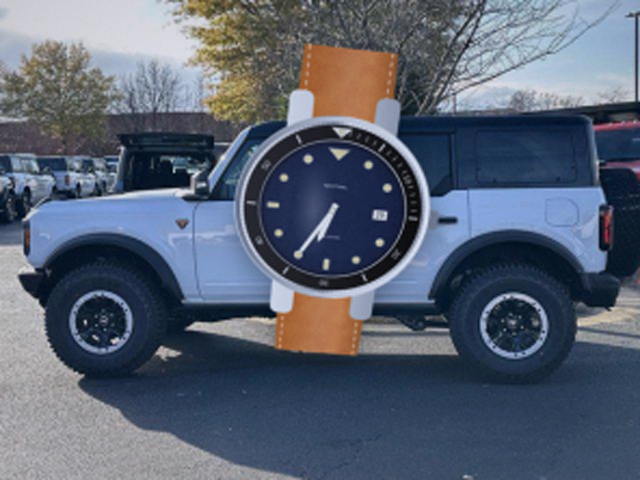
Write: 6h35
